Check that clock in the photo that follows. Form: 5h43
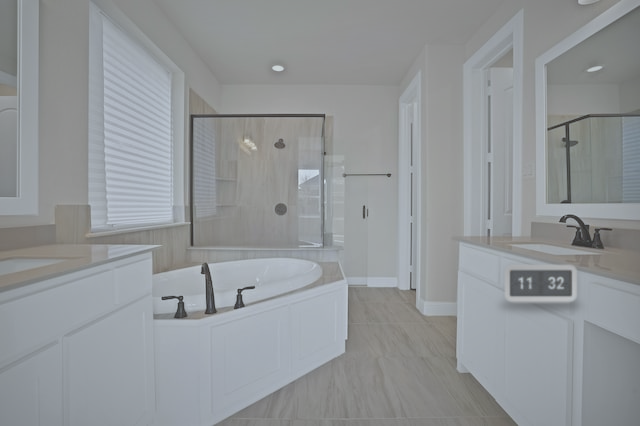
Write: 11h32
